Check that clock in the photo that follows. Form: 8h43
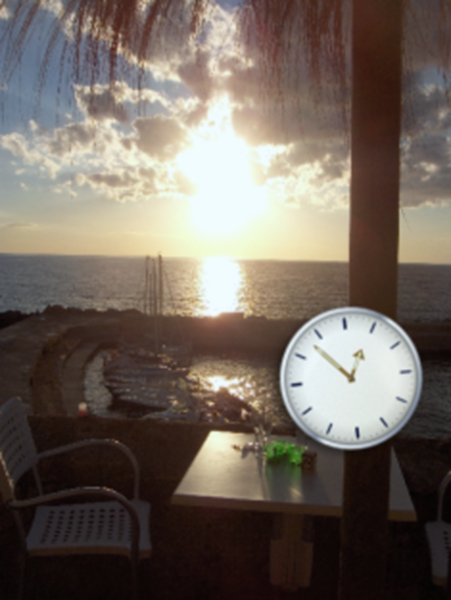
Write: 12h53
